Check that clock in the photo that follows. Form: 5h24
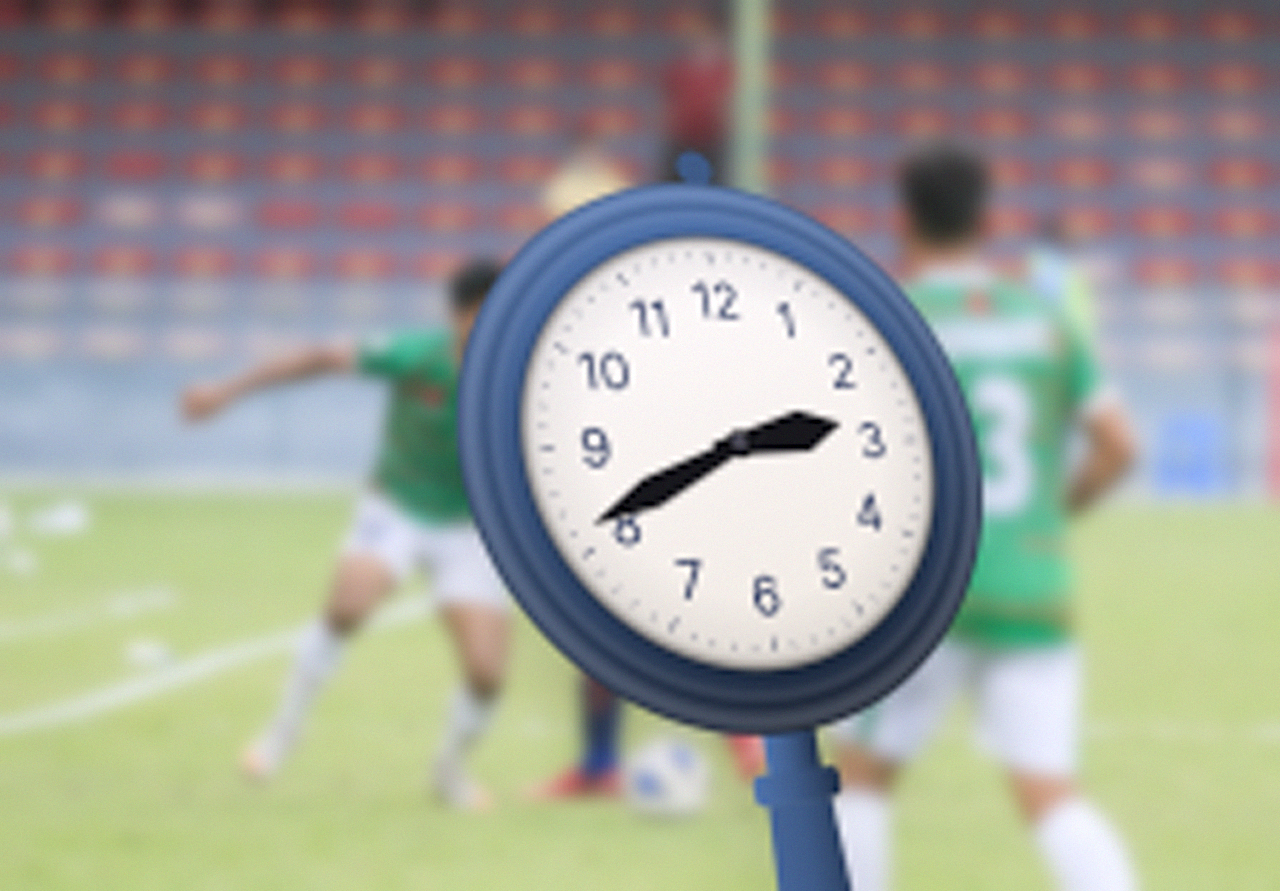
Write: 2h41
